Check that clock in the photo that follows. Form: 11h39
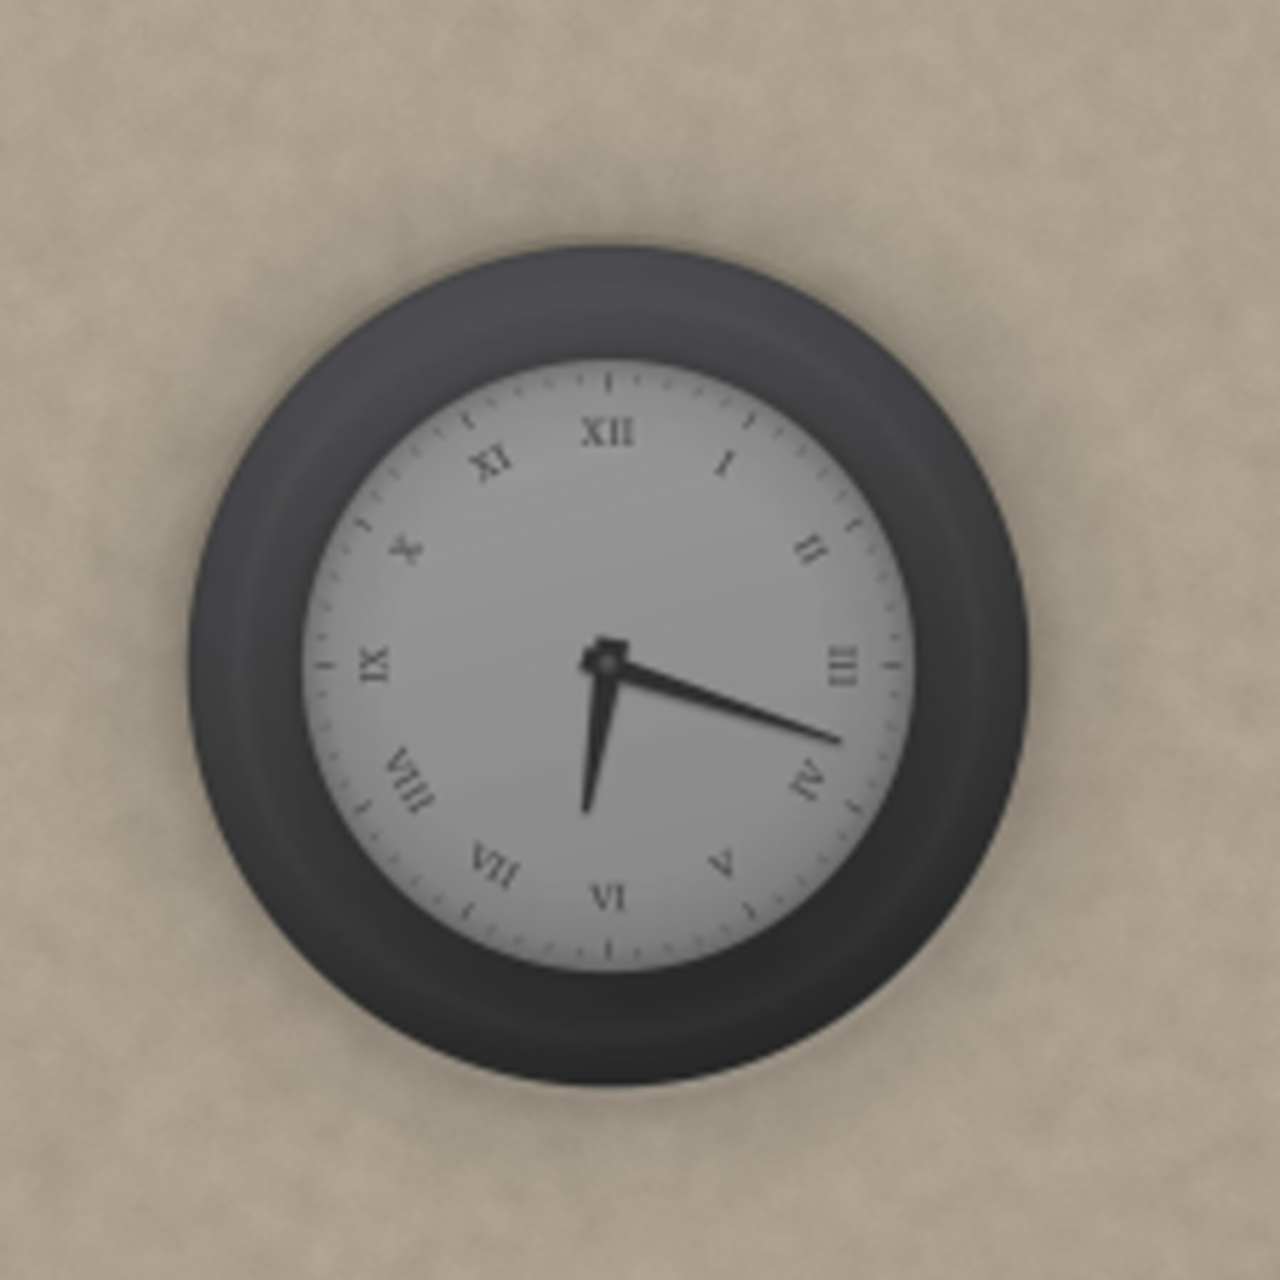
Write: 6h18
